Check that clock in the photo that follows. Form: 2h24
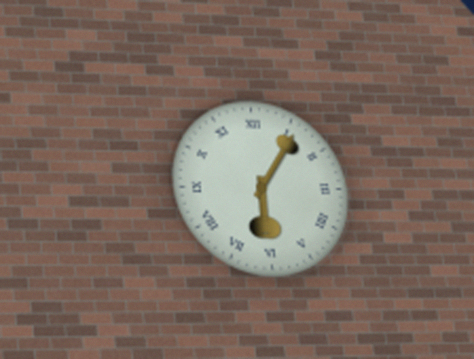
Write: 6h06
